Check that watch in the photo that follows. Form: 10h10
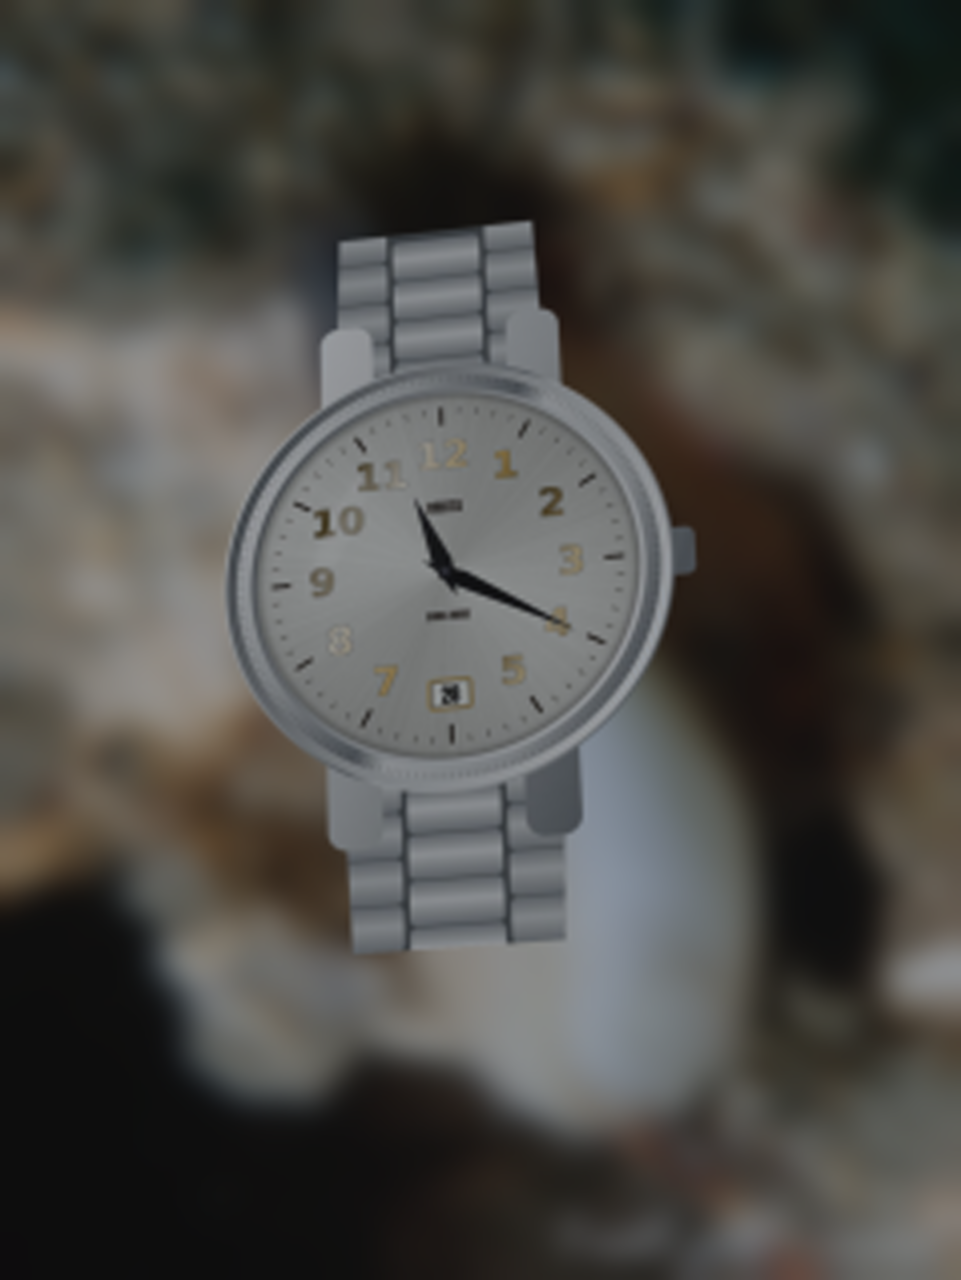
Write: 11h20
